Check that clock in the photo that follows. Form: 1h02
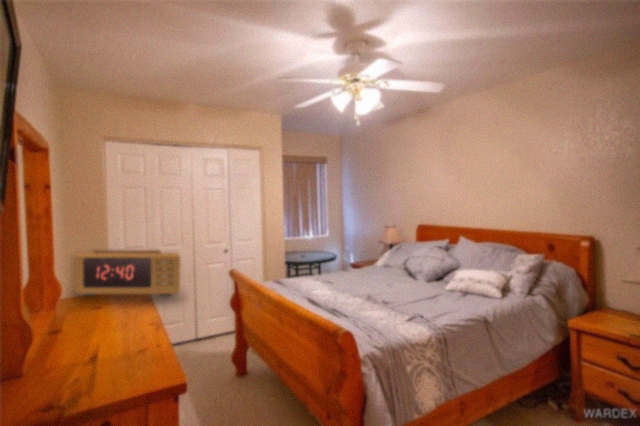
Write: 12h40
